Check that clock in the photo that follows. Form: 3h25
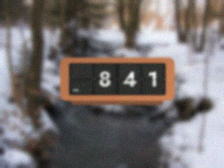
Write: 8h41
